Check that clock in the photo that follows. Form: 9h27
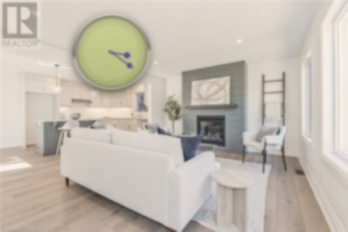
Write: 3h21
